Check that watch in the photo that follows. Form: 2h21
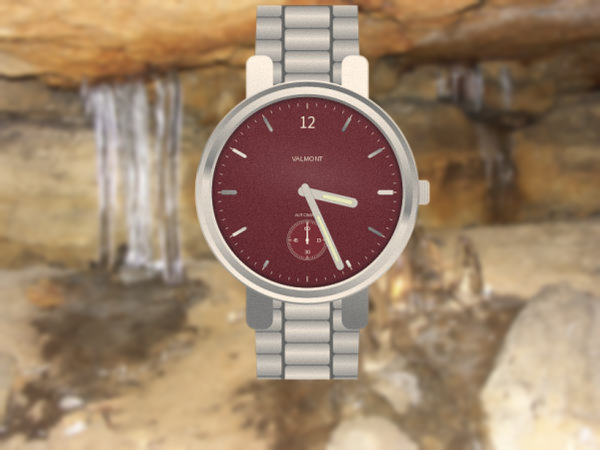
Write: 3h26
